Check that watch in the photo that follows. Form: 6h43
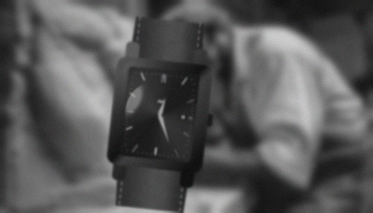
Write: 12h26
